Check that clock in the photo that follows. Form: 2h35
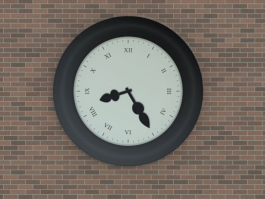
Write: 8h25
